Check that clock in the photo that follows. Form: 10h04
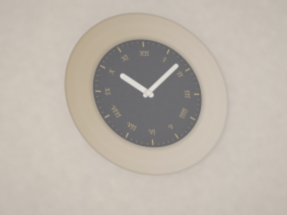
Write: 10h08
